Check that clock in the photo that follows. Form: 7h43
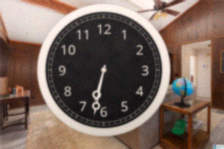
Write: 6h32
